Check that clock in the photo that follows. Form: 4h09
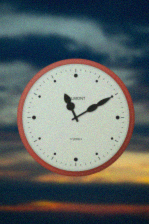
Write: 11h10
